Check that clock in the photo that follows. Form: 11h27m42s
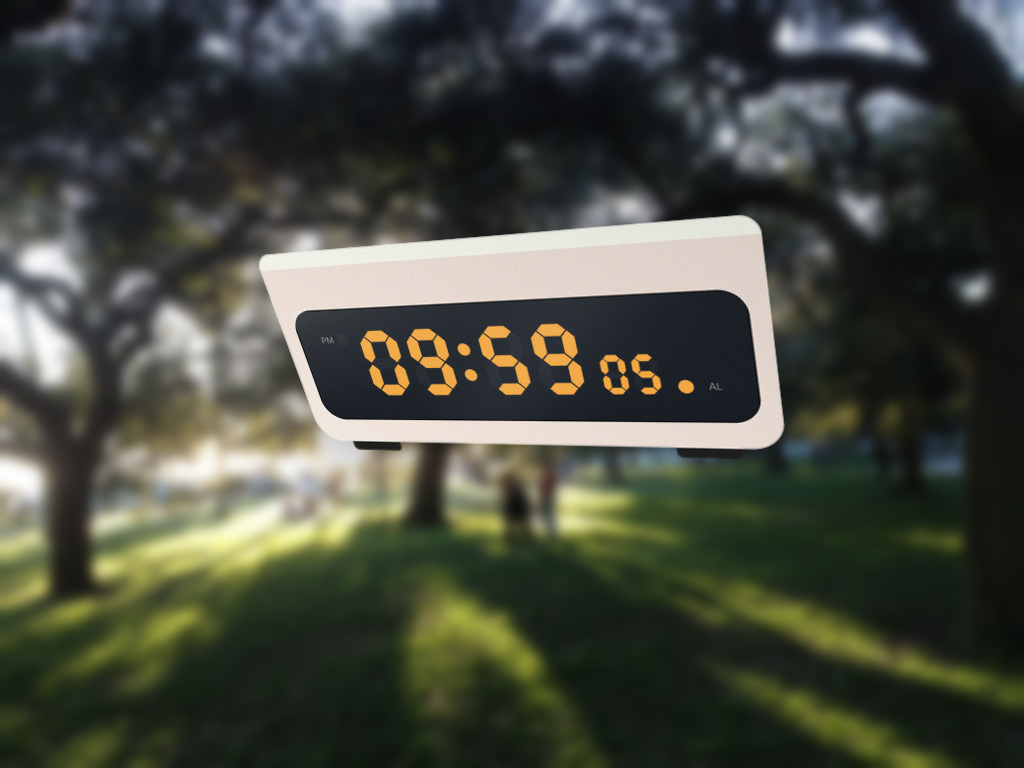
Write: 9h59m05s
